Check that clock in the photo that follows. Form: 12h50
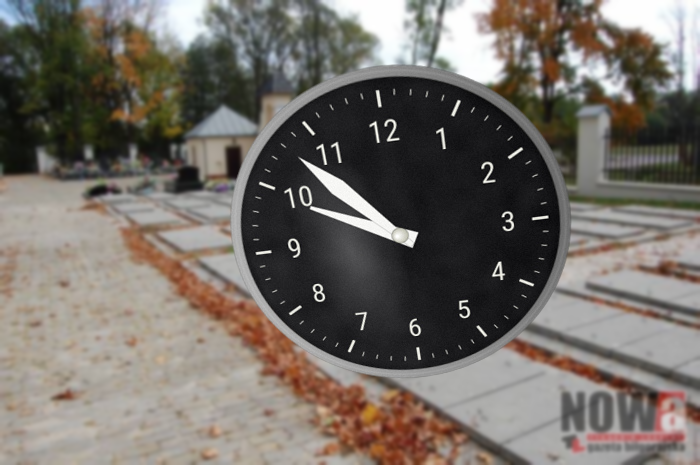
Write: 9h53
